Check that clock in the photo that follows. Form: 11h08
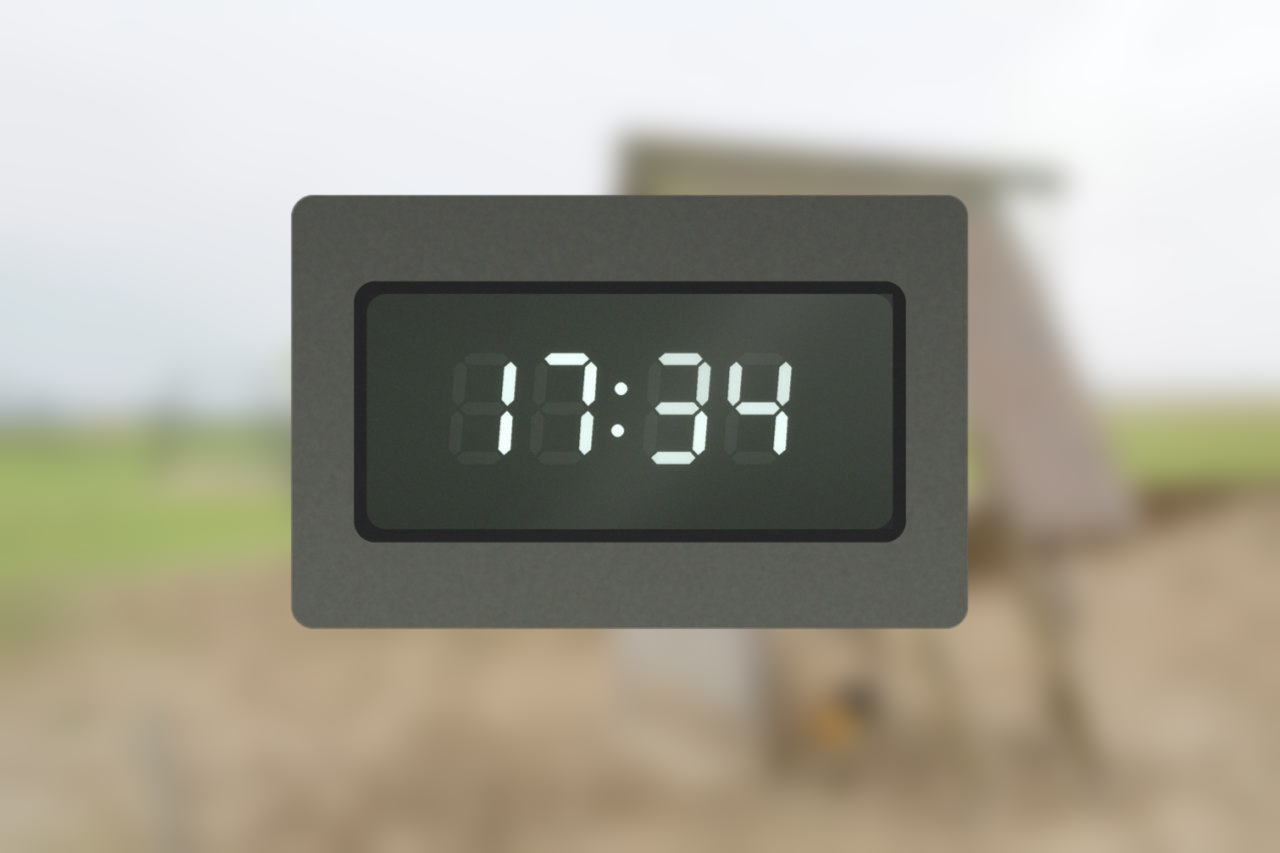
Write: 17h34
